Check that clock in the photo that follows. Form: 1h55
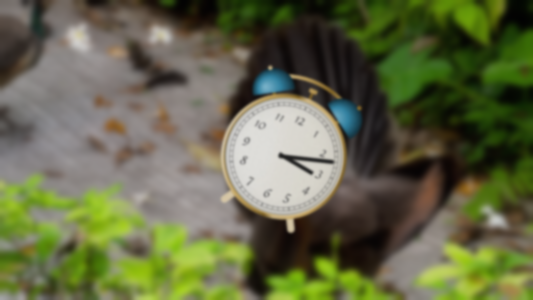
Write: 3h12
